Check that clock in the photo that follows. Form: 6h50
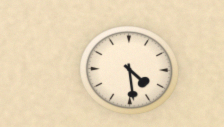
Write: 4h29
